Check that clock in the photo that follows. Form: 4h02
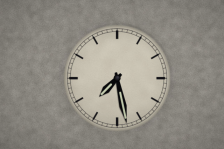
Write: 7h28
